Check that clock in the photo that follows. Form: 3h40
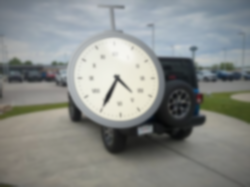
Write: 4h35
